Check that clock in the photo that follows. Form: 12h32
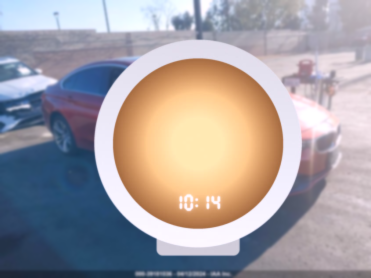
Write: 10h14
